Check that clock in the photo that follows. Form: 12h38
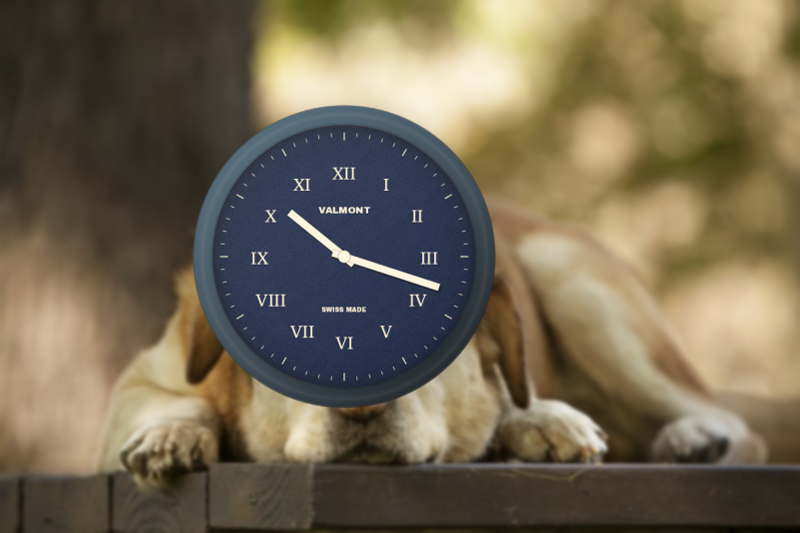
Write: 10h18
